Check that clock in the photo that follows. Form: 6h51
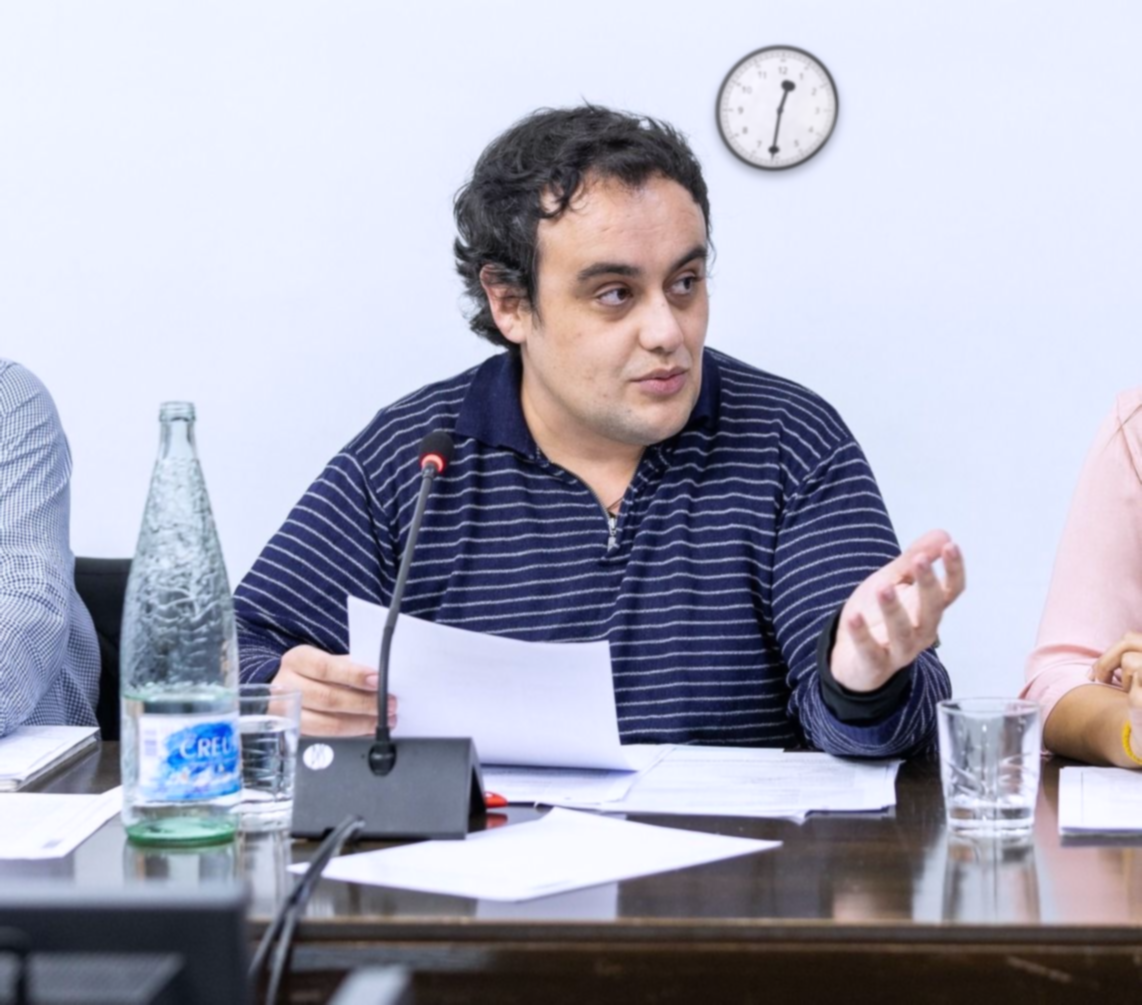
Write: 12h31
